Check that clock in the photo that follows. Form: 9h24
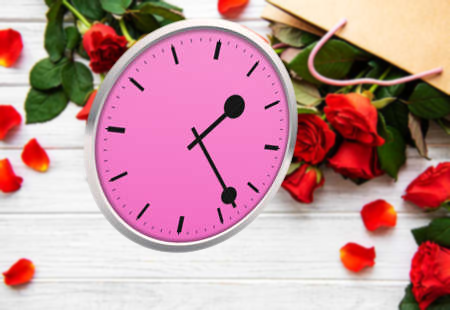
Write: 1h23
